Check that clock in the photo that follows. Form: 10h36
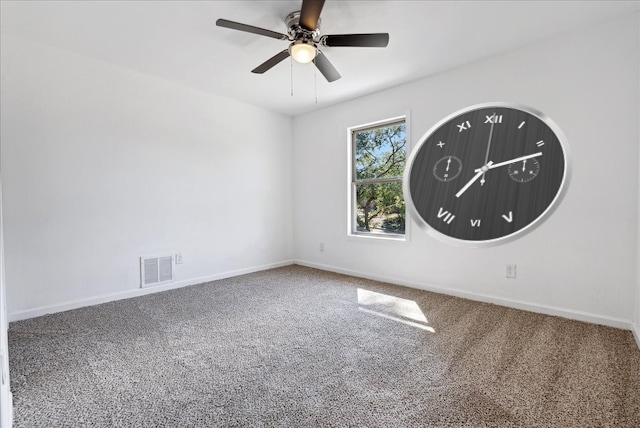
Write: 7h12
